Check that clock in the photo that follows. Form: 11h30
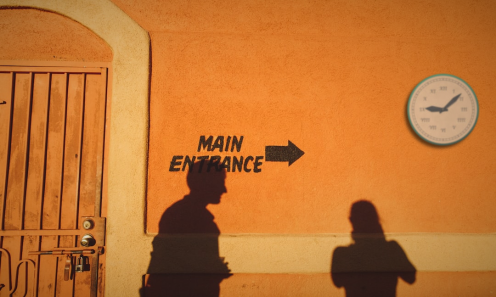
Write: 9h08
